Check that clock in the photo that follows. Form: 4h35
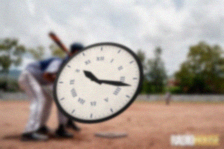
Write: 10h17
